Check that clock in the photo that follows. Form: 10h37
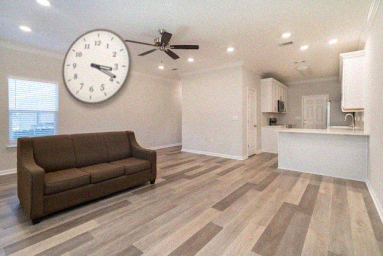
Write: 3h19
